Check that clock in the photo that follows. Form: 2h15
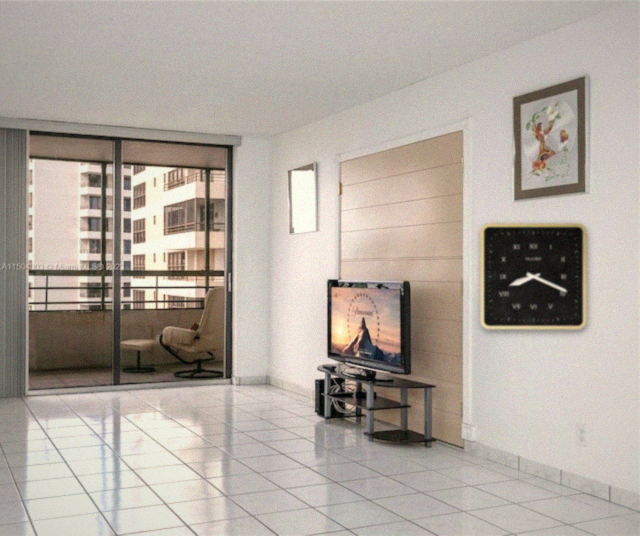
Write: 8h19
